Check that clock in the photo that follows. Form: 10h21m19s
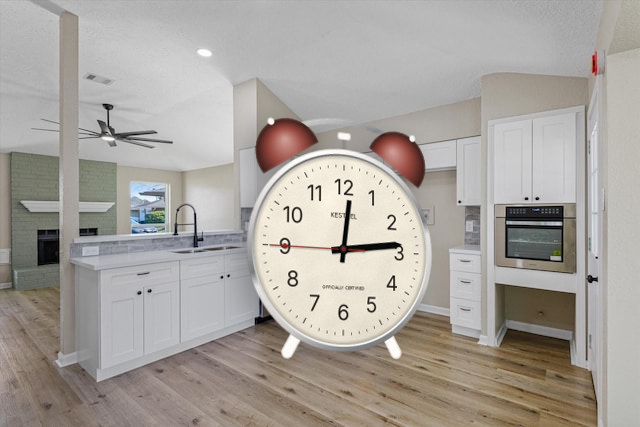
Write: 12h13m45s
